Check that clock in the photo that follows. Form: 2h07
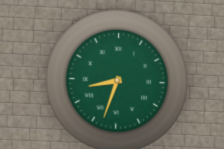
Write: 8h33
